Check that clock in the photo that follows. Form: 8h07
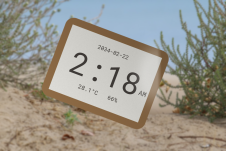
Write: 2h18
